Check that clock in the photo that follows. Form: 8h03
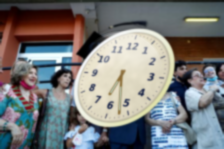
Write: 6h27
